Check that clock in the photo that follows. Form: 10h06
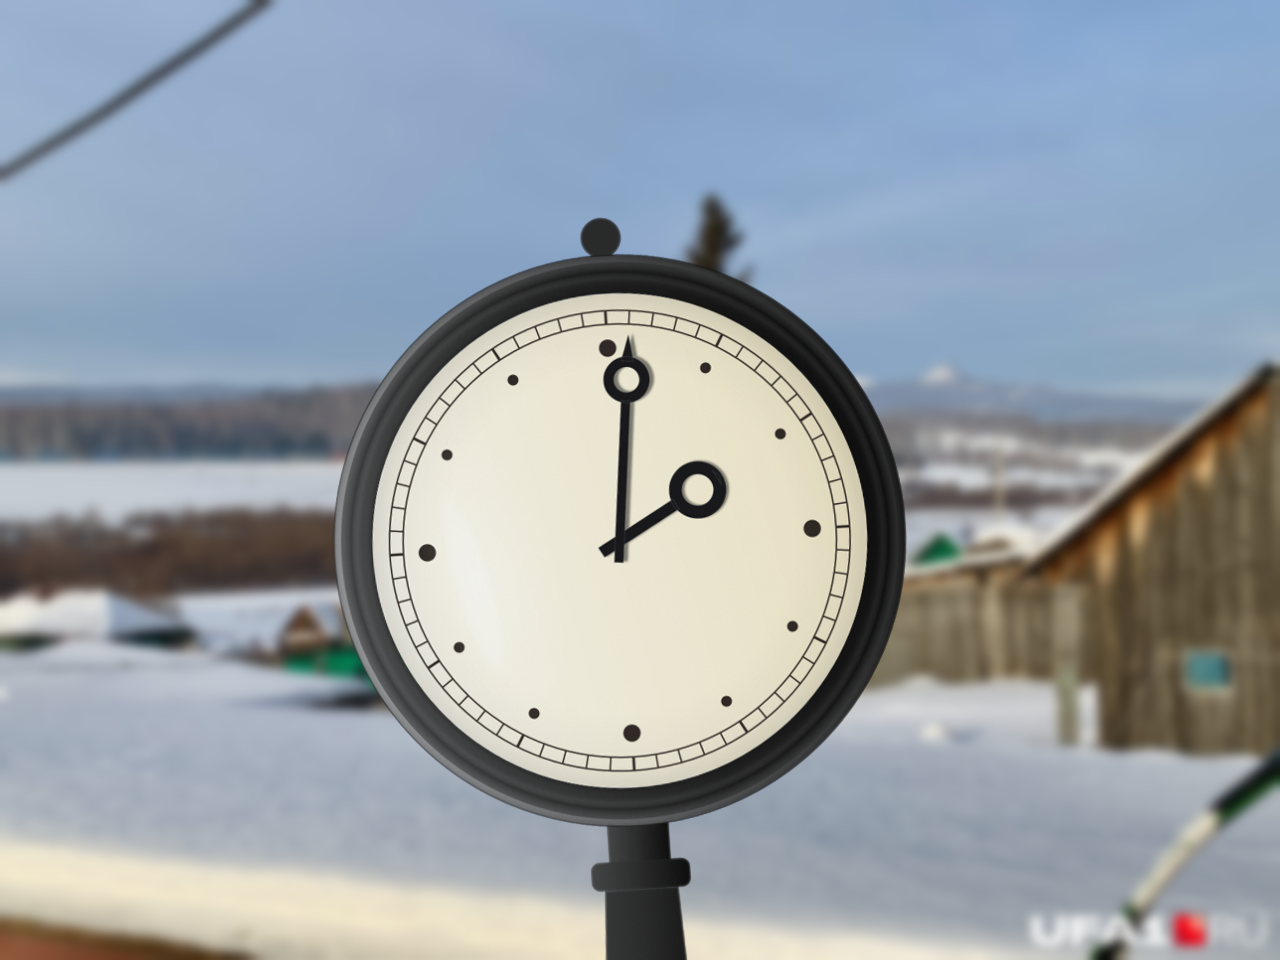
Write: 2h01
